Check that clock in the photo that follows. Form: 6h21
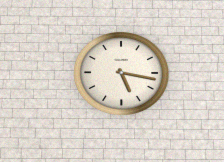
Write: 5h17
